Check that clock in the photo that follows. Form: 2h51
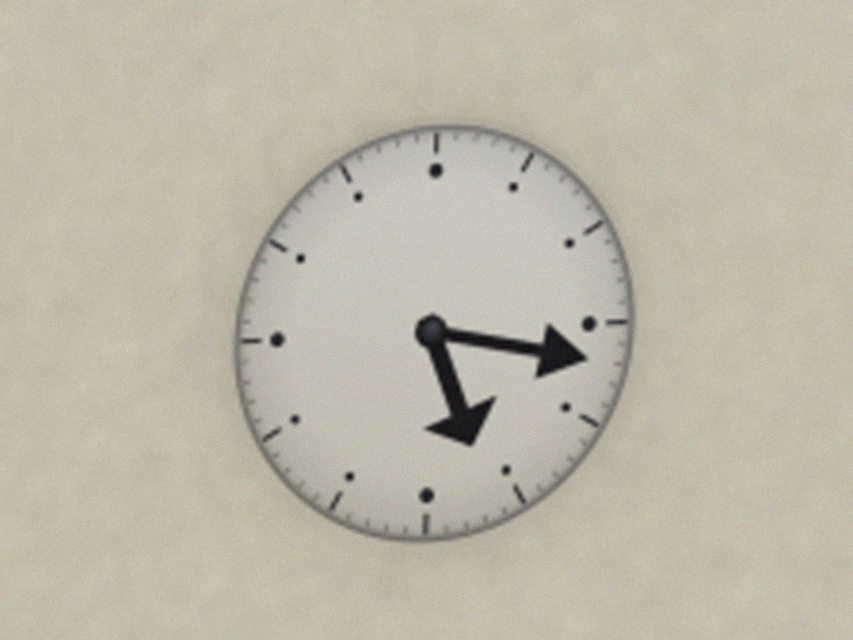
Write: 5h17
